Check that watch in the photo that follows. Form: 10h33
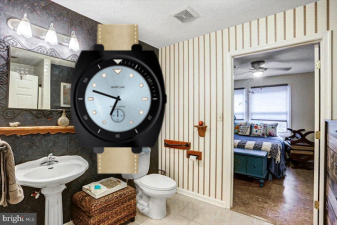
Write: 6h48
